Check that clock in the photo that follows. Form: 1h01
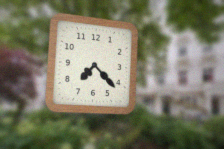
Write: 7h22
